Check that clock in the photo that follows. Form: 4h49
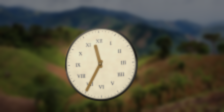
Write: 11h35
